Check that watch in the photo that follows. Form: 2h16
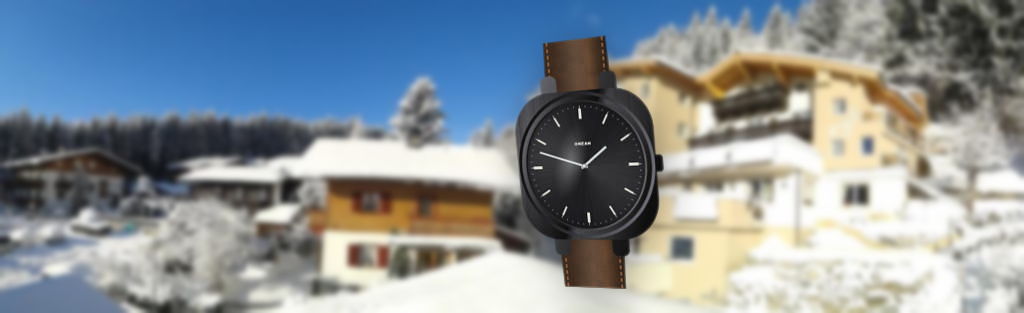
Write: 1h48
